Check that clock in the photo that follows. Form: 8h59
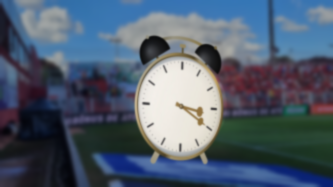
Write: 3h20
